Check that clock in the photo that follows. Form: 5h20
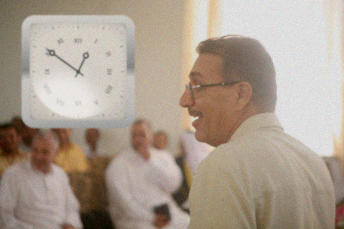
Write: 12h51
